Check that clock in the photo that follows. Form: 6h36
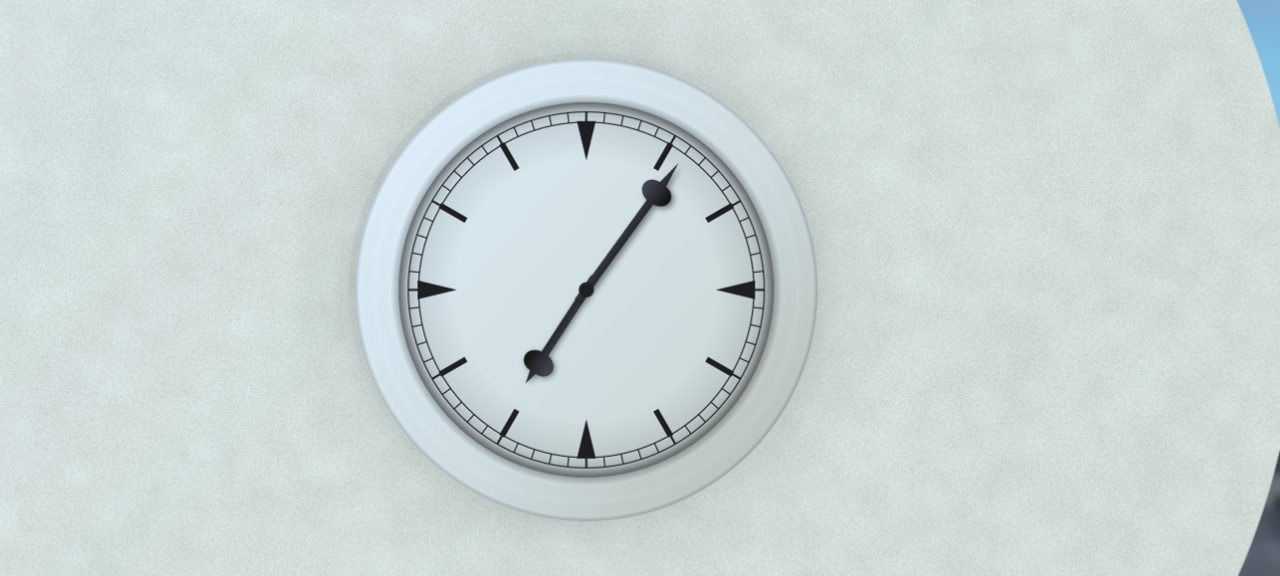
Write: 7h06
